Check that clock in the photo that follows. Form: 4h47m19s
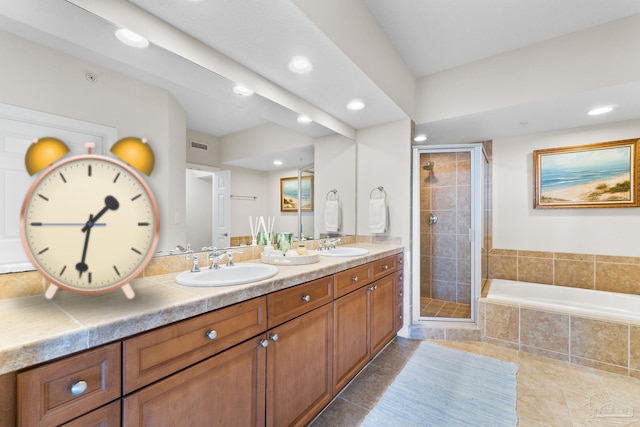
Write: 1h31m45s
